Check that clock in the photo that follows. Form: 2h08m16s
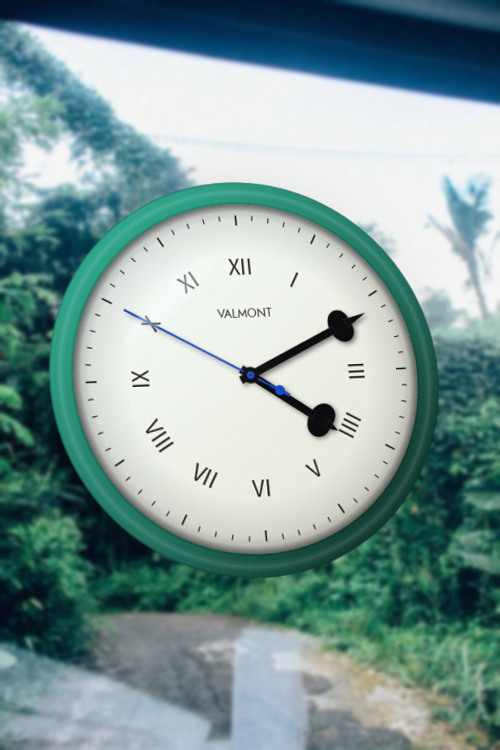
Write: 4h10m50s
